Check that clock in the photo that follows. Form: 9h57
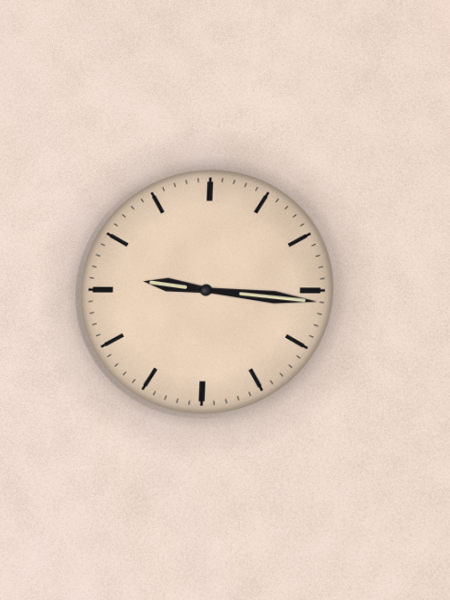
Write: 9h16
